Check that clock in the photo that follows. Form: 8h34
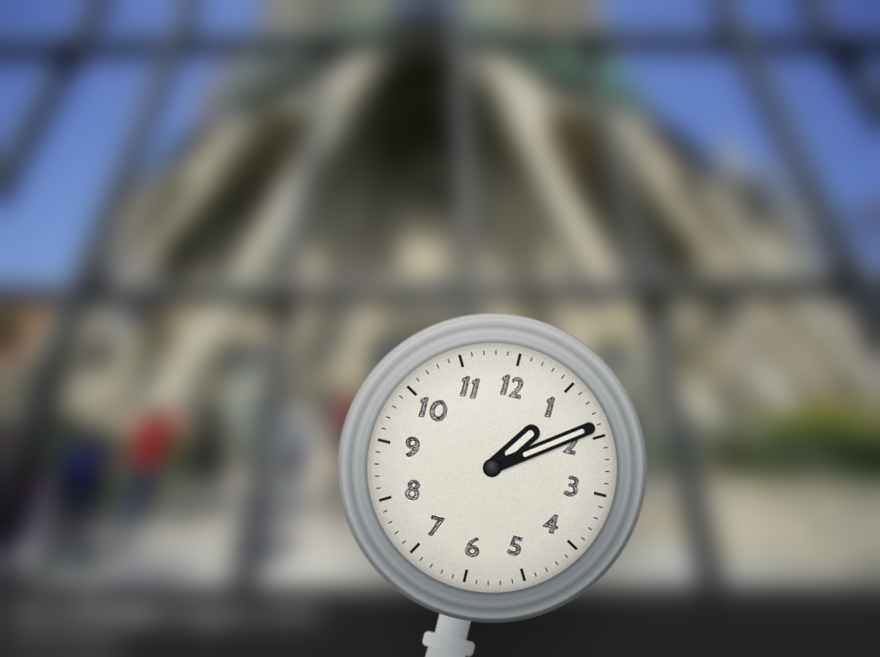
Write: 1h09
